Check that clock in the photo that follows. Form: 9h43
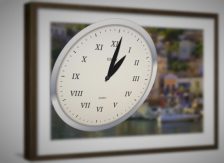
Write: 1h01
